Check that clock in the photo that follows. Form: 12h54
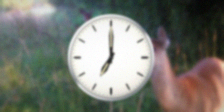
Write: 7h00
